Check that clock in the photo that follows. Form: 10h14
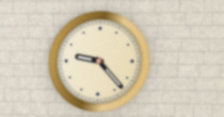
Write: 9h23
